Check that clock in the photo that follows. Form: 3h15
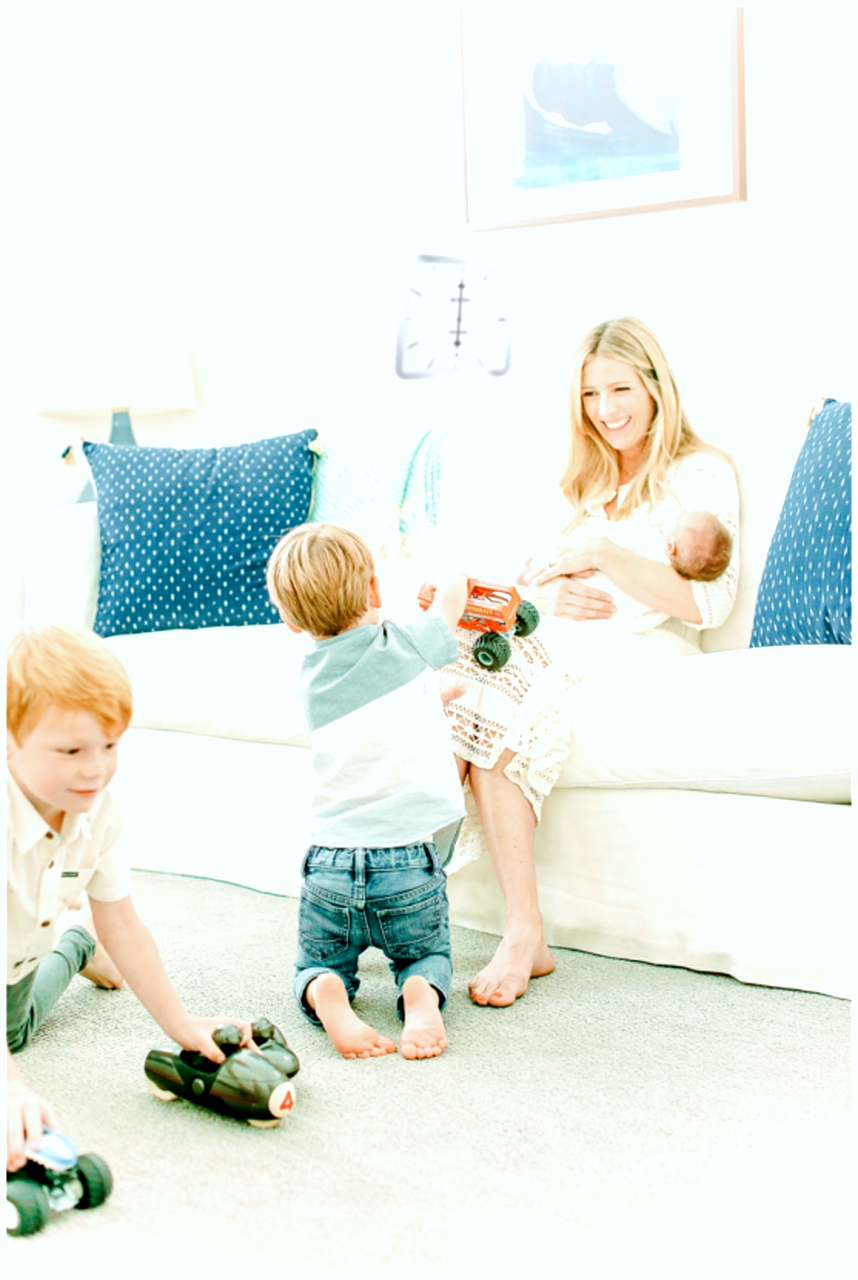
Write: 6h00
